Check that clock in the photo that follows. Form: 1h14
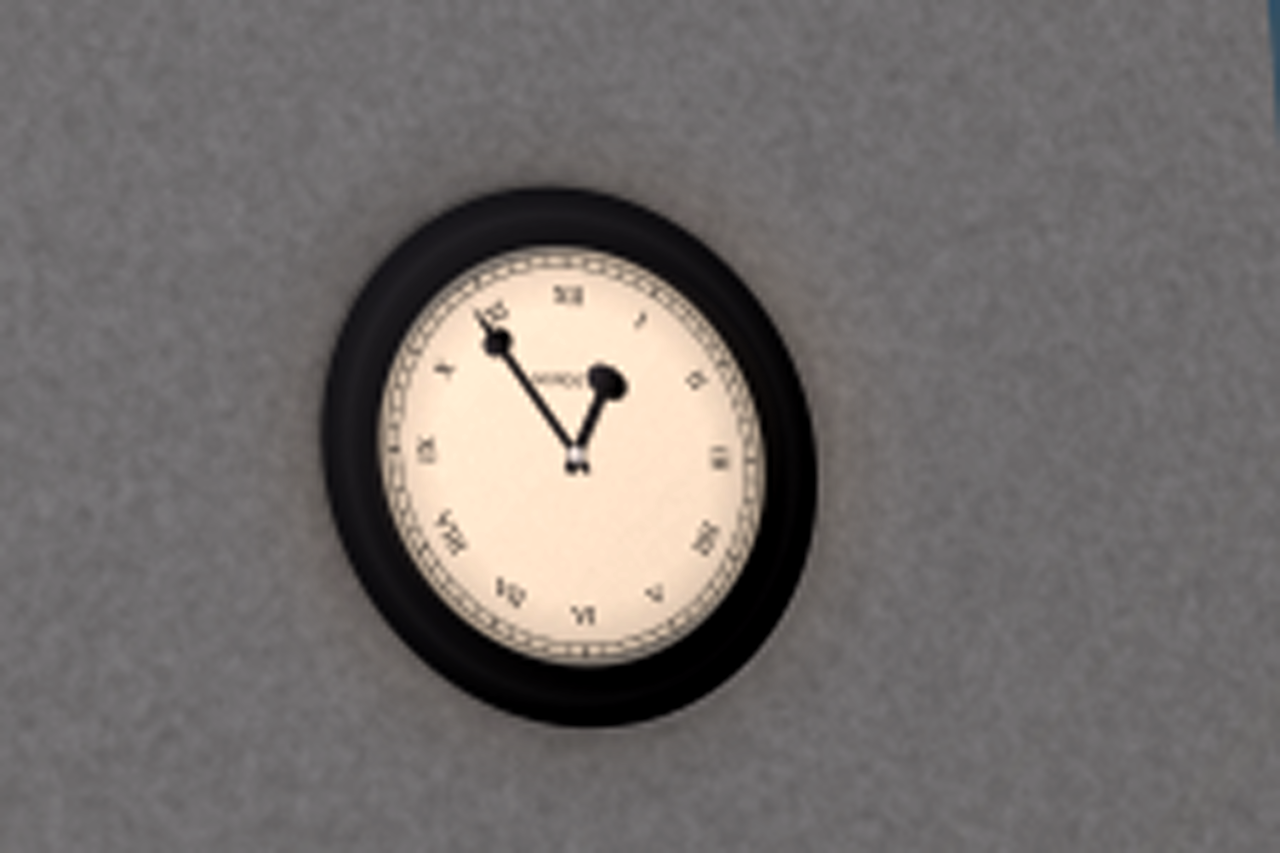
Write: 12h54
